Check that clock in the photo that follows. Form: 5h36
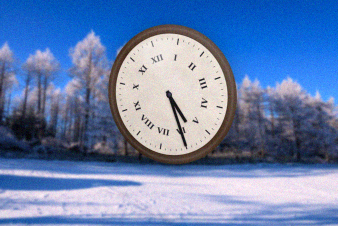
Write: 5h30
